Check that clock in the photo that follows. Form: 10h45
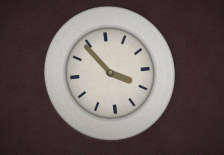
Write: 3h54
